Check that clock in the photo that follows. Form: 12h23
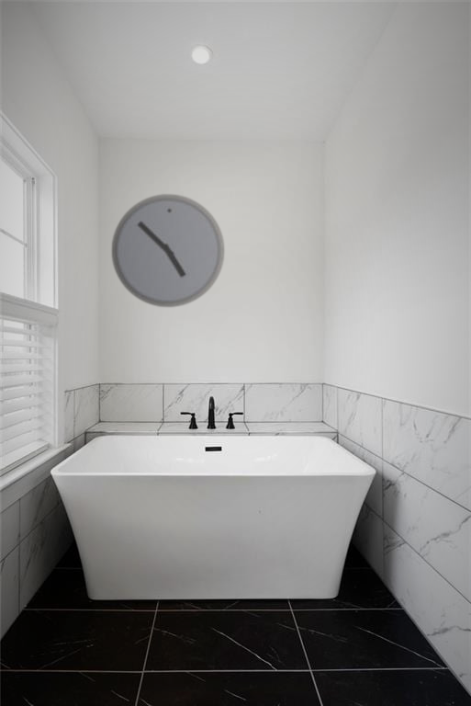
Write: 4h52
